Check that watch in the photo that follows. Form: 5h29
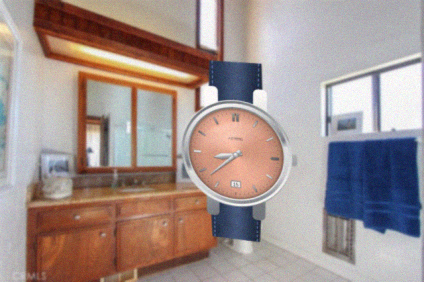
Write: 8h38
